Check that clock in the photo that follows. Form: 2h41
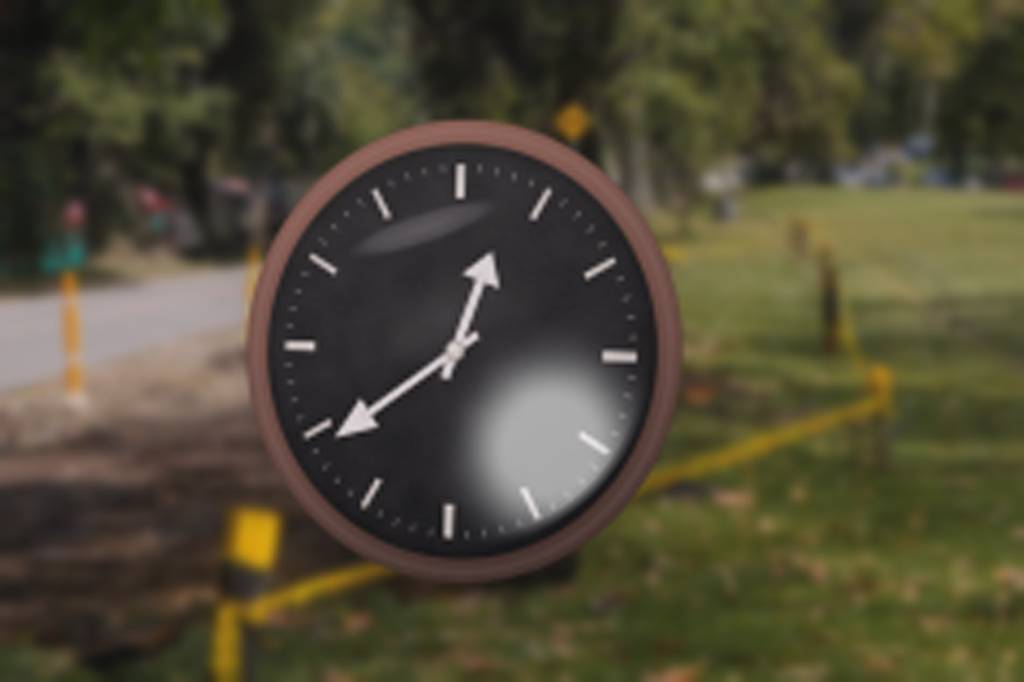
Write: 12h39
